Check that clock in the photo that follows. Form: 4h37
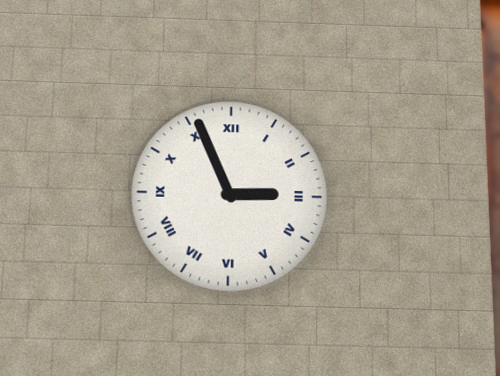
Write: 2h56
